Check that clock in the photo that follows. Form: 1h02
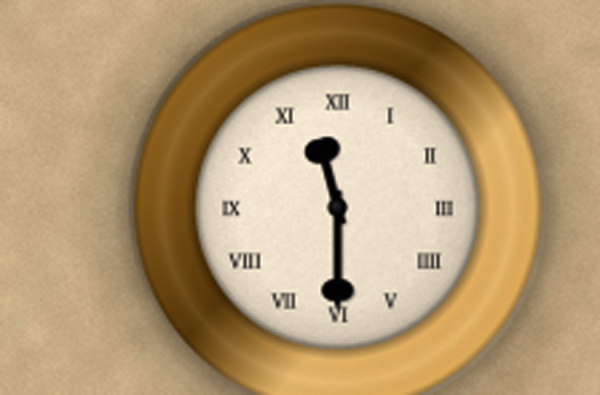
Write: 11h30
